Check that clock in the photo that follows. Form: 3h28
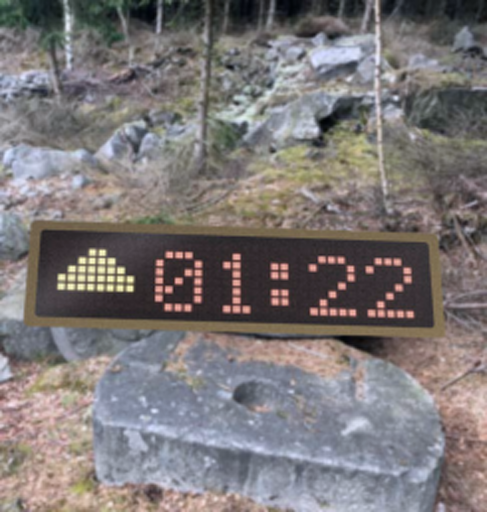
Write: 1h22
